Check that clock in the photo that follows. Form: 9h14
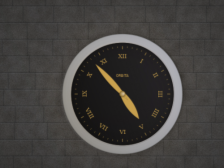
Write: 4h53
